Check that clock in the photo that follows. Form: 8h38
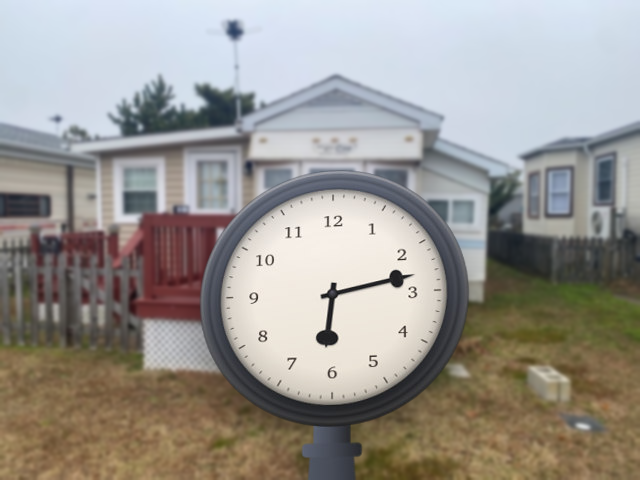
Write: 6h13
